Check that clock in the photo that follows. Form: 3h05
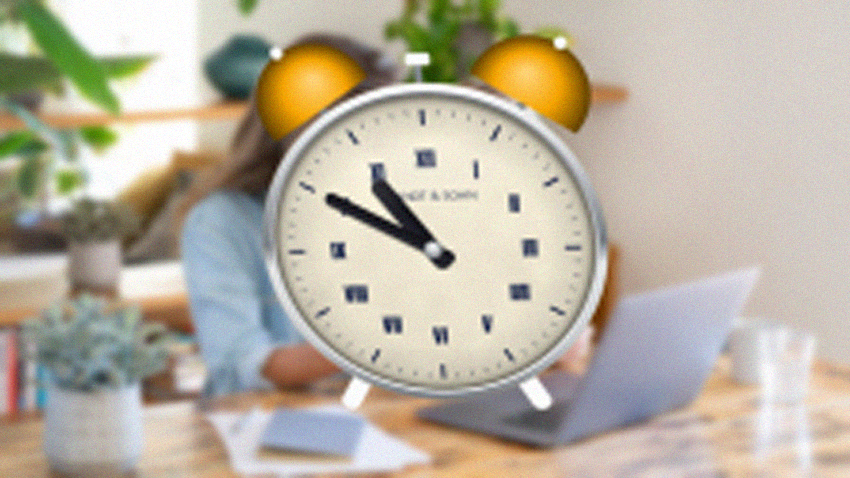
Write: 10h50
